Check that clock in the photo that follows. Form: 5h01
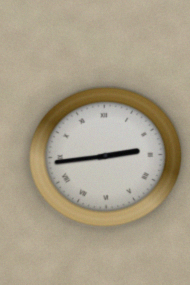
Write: 2h44
